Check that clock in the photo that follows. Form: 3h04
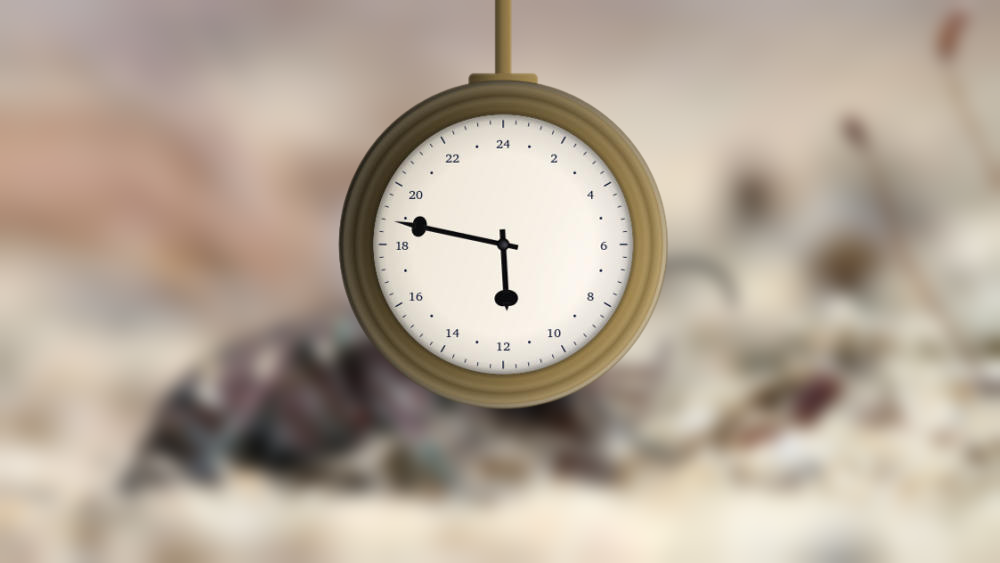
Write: 11h47
